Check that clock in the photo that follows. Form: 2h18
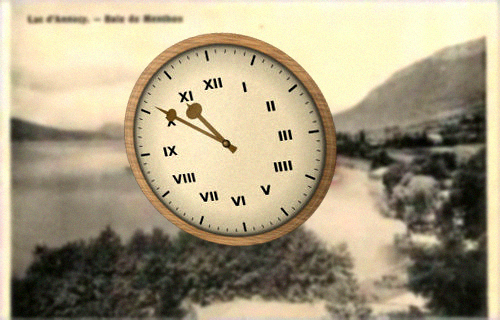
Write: 10h51
